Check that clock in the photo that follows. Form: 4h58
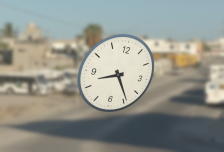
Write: 8h24
